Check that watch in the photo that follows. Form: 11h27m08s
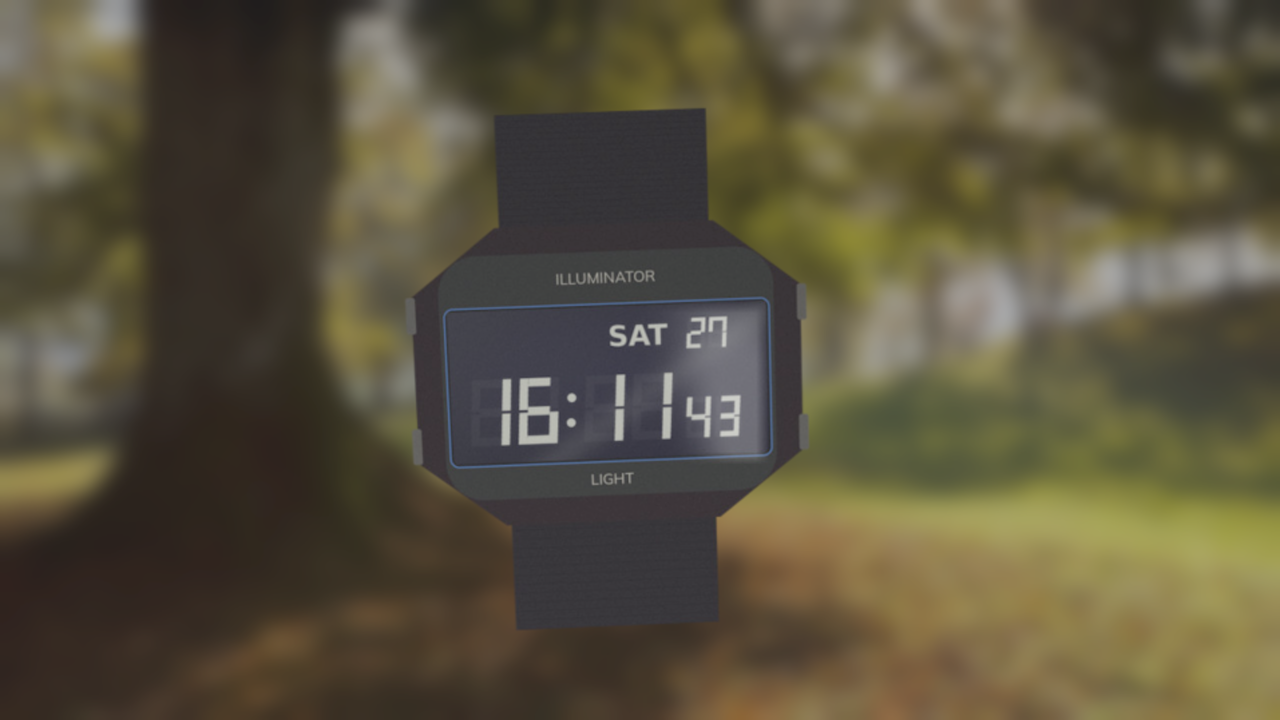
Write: 16h11m43s
